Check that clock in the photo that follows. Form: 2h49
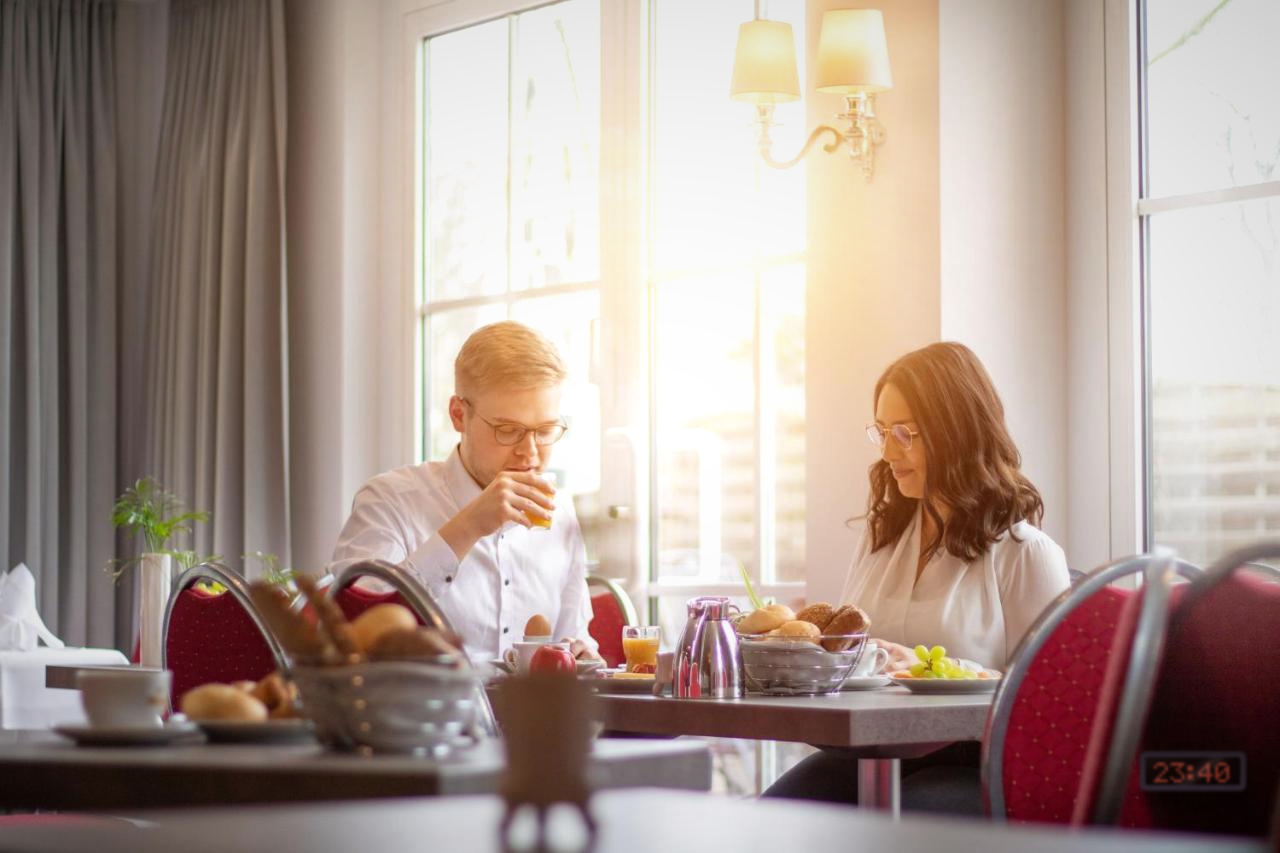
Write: 23h40
